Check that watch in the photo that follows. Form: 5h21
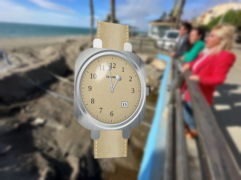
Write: 12h58
